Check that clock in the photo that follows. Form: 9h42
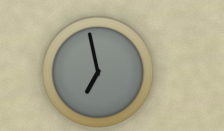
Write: 6h58
